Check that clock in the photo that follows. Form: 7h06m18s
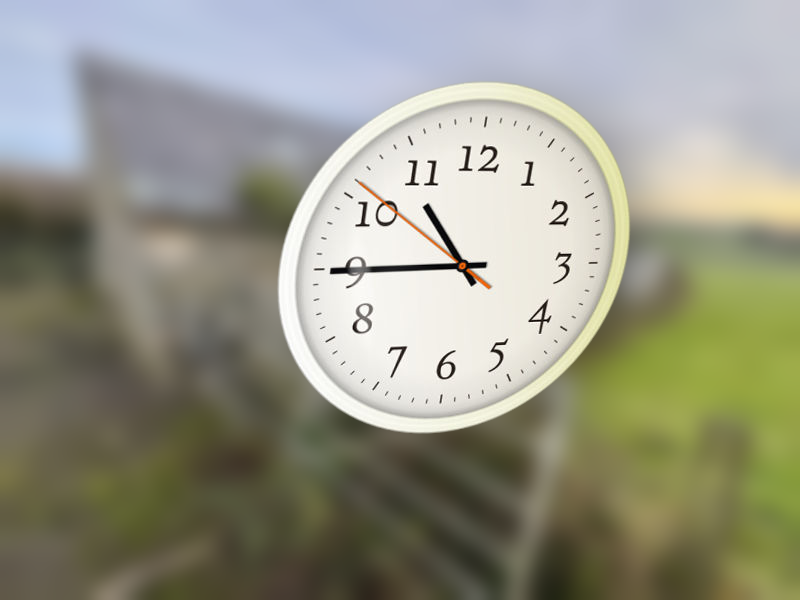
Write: 10h44m51s
